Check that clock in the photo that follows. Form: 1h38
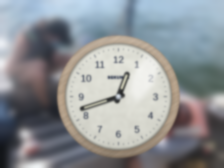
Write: 12h42
